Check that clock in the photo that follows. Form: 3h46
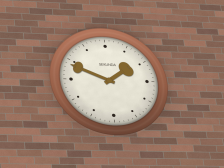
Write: 1h49
